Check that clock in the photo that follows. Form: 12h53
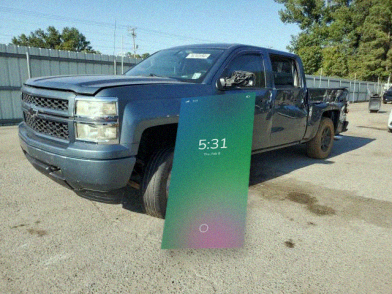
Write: 5h31
